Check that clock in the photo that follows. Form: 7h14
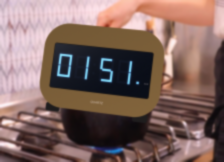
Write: 1h51
